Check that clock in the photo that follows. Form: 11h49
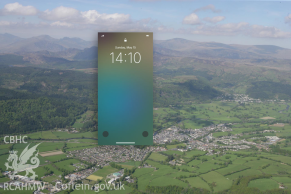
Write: 14h10
